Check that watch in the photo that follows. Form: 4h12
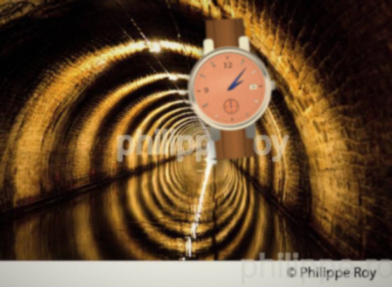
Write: 2h07
